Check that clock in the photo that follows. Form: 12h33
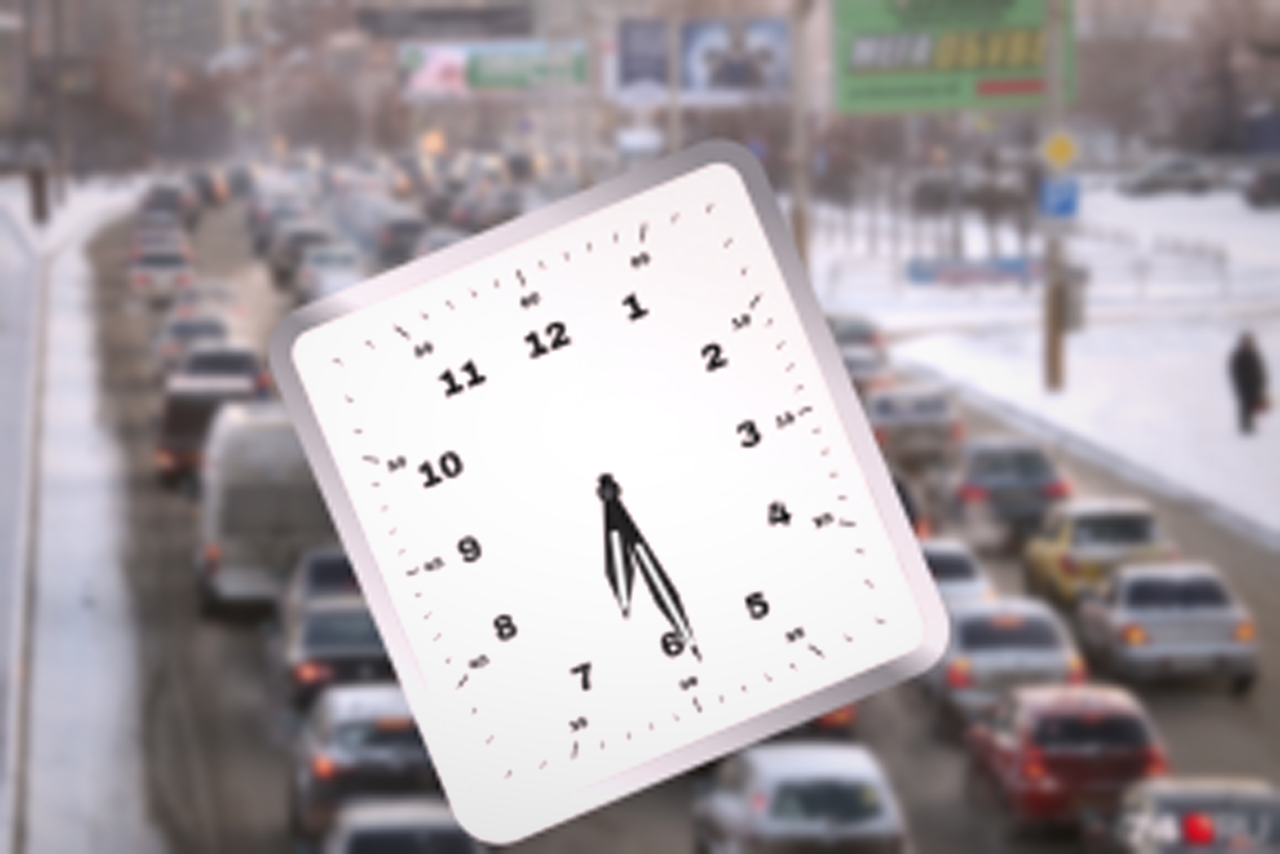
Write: 6h29
